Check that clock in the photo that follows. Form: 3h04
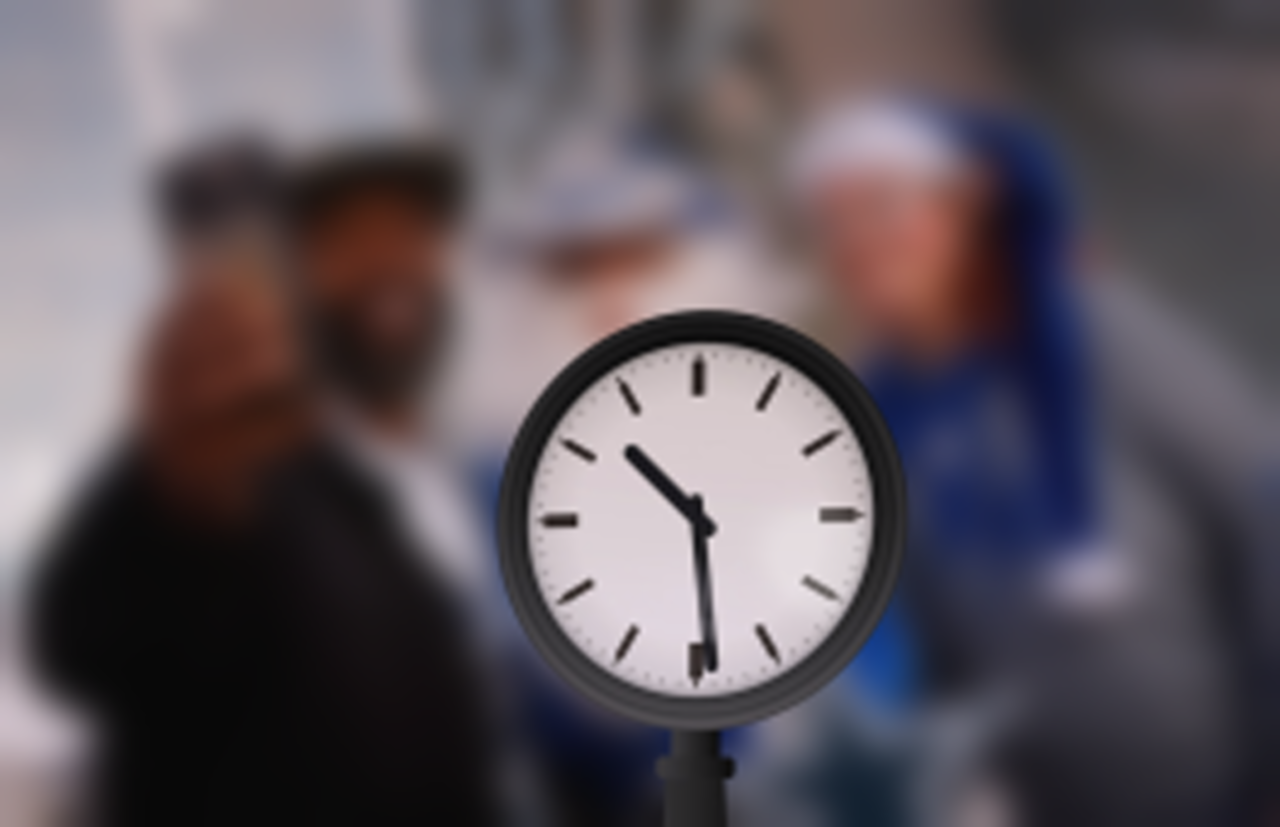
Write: 10h29
